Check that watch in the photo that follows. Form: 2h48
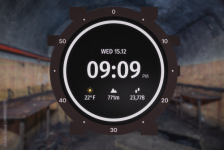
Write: 9h09
